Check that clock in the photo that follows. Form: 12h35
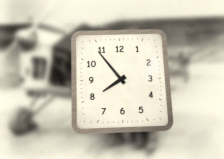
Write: 7h54
